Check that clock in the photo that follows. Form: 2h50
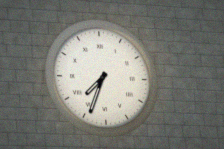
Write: 7h34
